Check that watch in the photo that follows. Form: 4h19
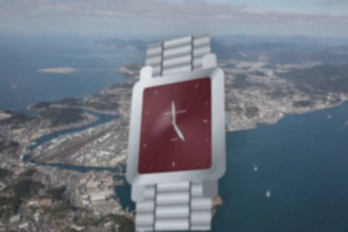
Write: 4h59
